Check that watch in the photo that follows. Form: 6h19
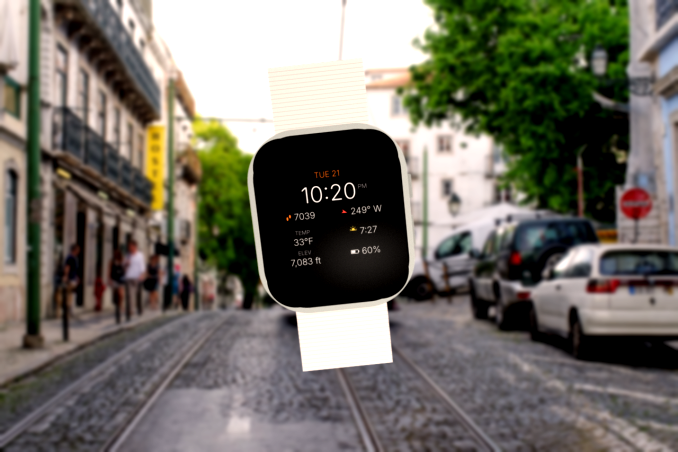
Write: 10h20
